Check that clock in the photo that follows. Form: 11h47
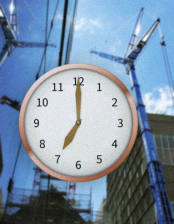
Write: 7h00
